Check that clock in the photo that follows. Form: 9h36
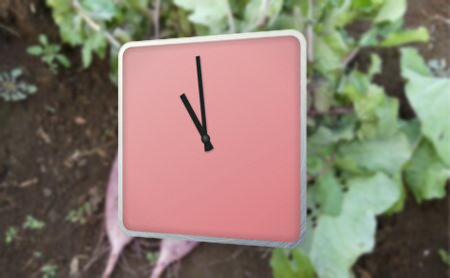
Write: 10h59
